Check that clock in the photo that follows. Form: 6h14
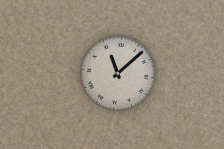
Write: 11h07
